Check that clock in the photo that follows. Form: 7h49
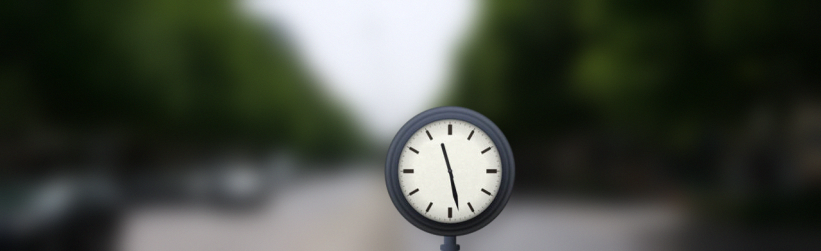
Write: 11h28
